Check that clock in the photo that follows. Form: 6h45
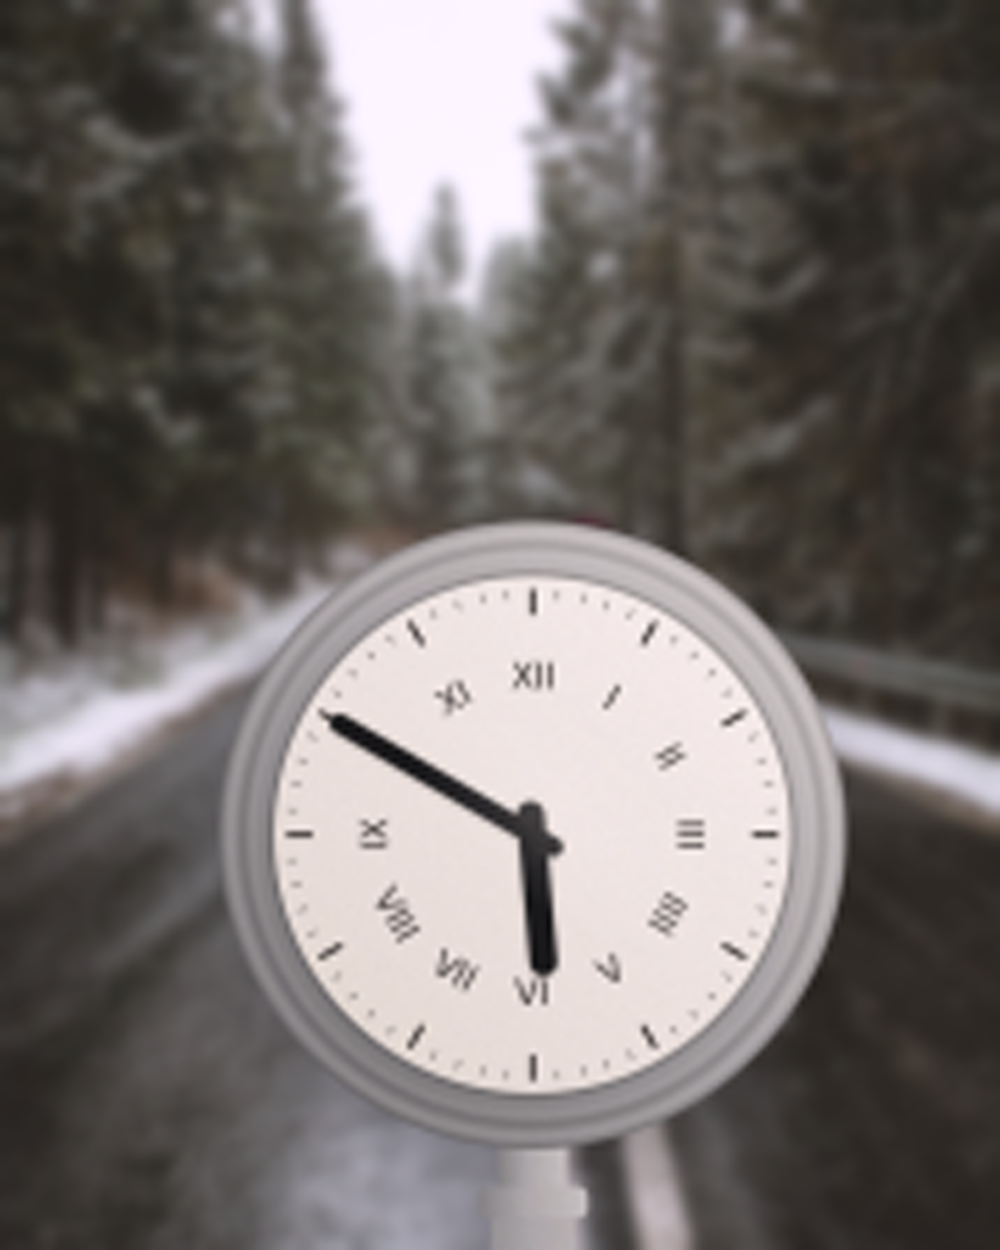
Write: 5h50
